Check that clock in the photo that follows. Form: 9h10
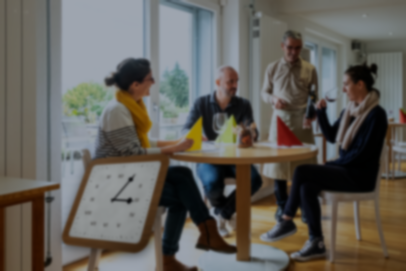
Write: 3h05
